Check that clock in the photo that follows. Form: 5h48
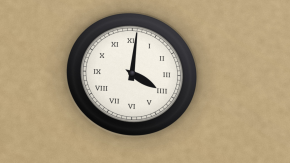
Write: 4h01
